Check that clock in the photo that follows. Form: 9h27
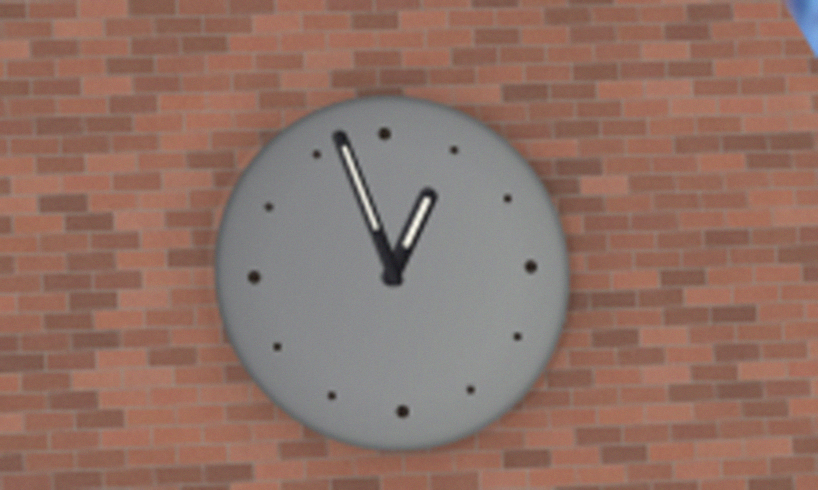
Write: 12h57
